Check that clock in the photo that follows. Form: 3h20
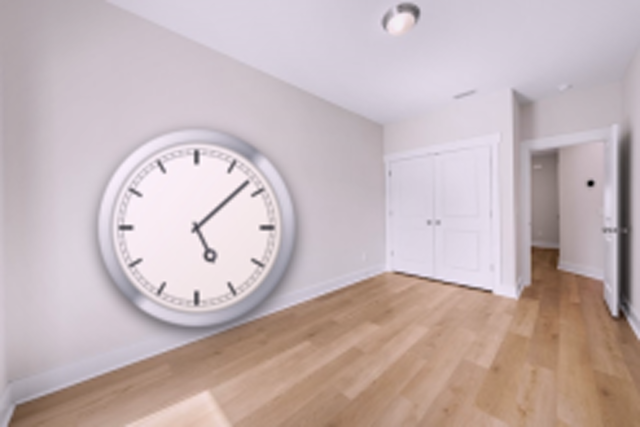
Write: 5h08
